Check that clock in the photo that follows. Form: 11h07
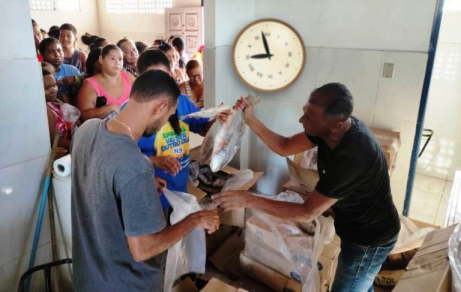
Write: 8h58
